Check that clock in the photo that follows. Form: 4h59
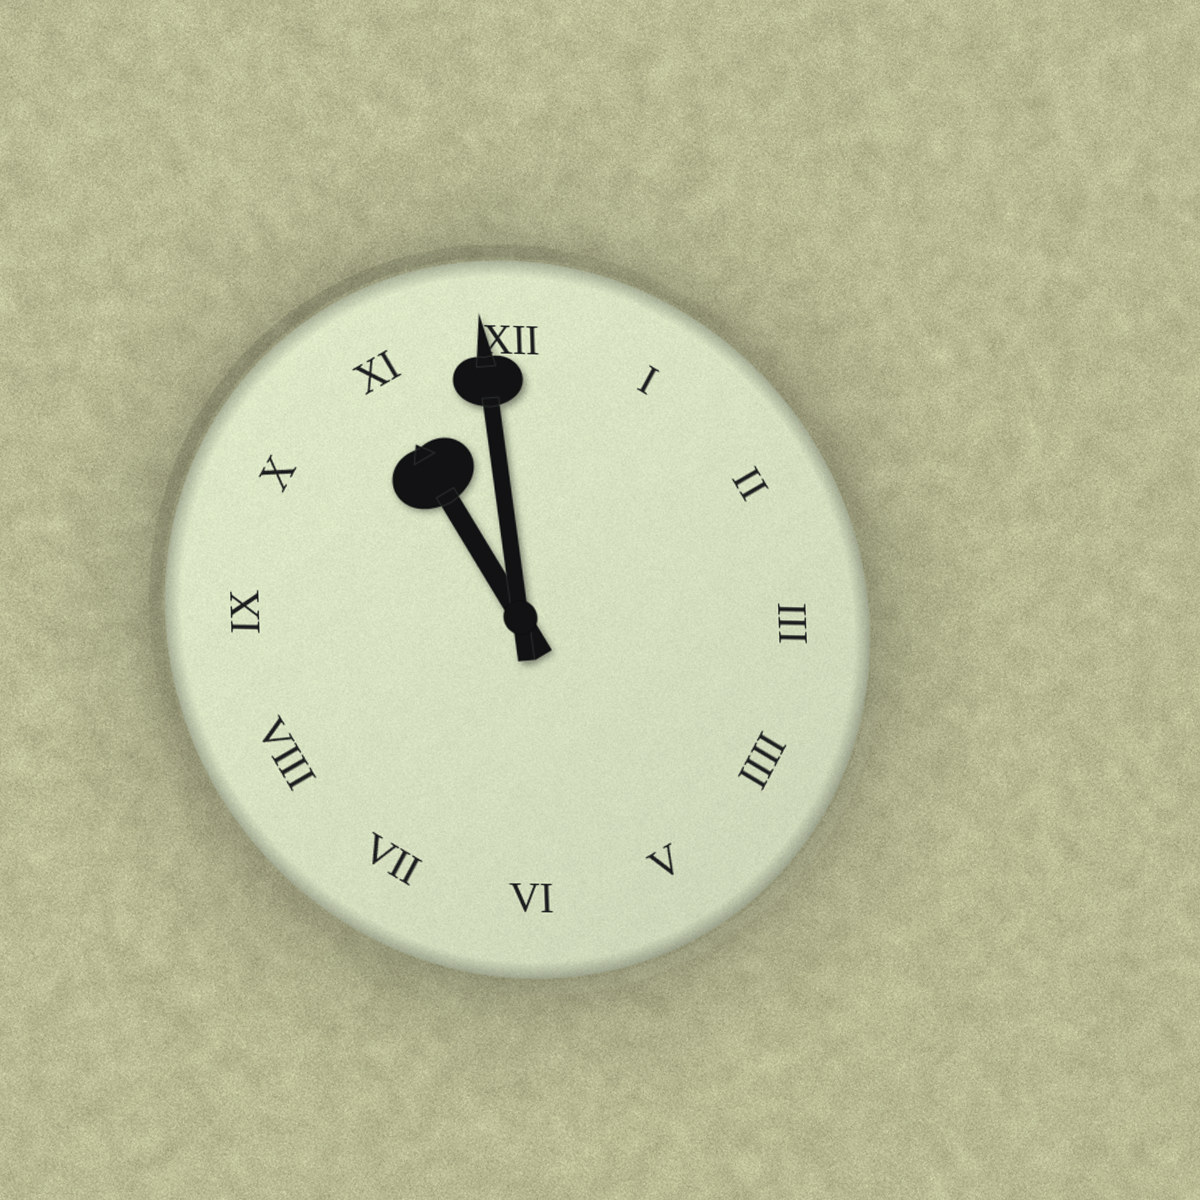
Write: 10h59
